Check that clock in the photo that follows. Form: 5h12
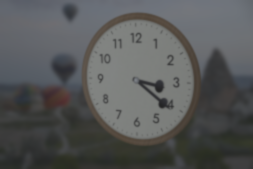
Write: 3h21
